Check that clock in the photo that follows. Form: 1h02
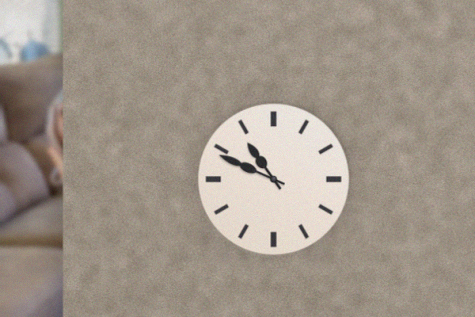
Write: 10h49
